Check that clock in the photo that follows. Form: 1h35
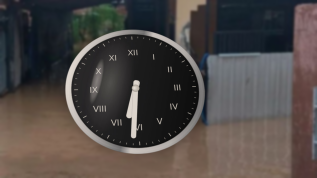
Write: 6h31
